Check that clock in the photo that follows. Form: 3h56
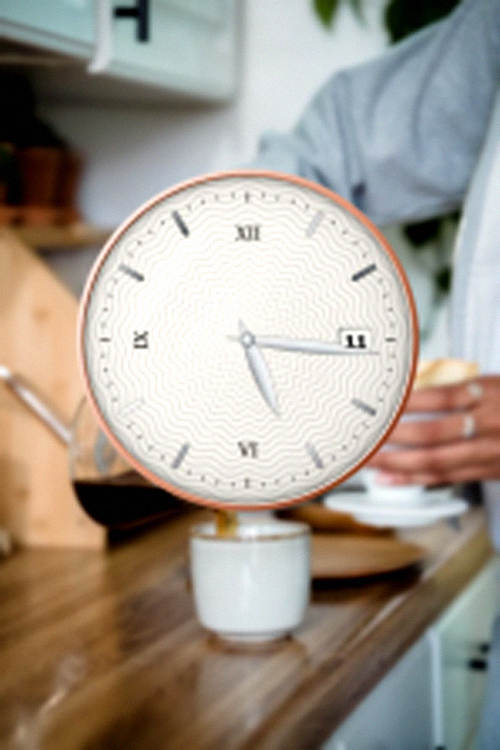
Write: 5h16
